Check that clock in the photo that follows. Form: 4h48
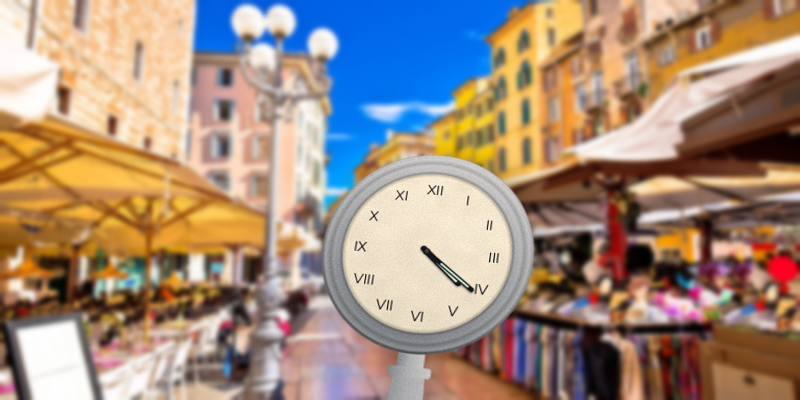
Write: 4h21
